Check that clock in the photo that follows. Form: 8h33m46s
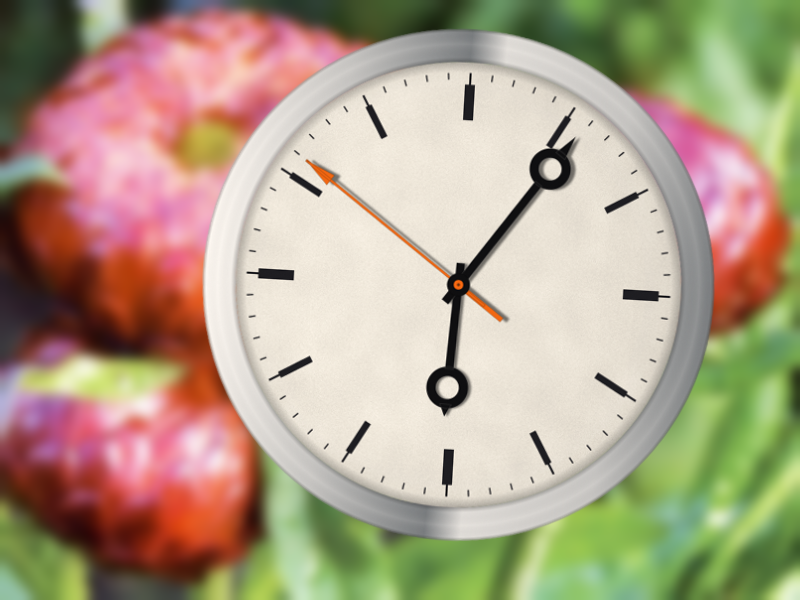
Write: 6h05m51s
